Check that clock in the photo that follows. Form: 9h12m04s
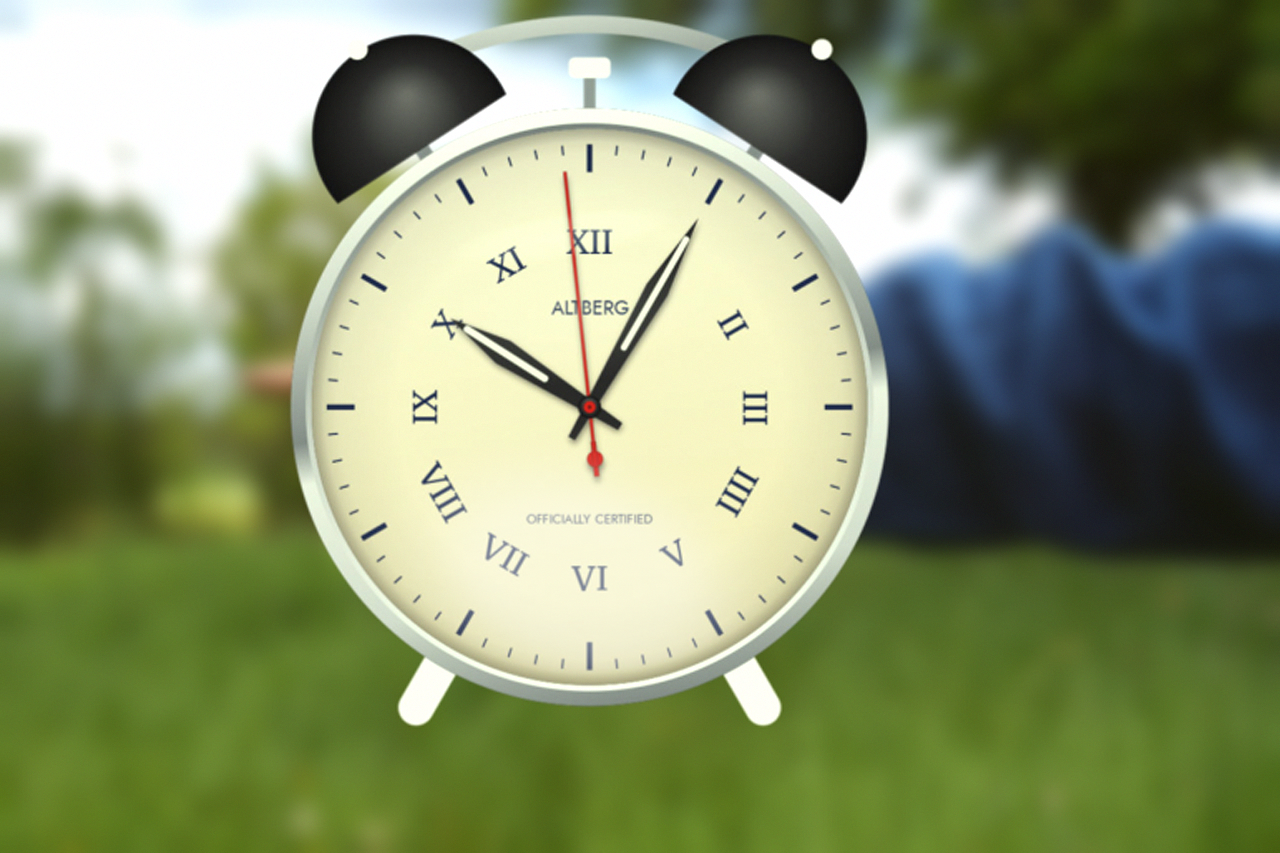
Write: 10h04m59s
